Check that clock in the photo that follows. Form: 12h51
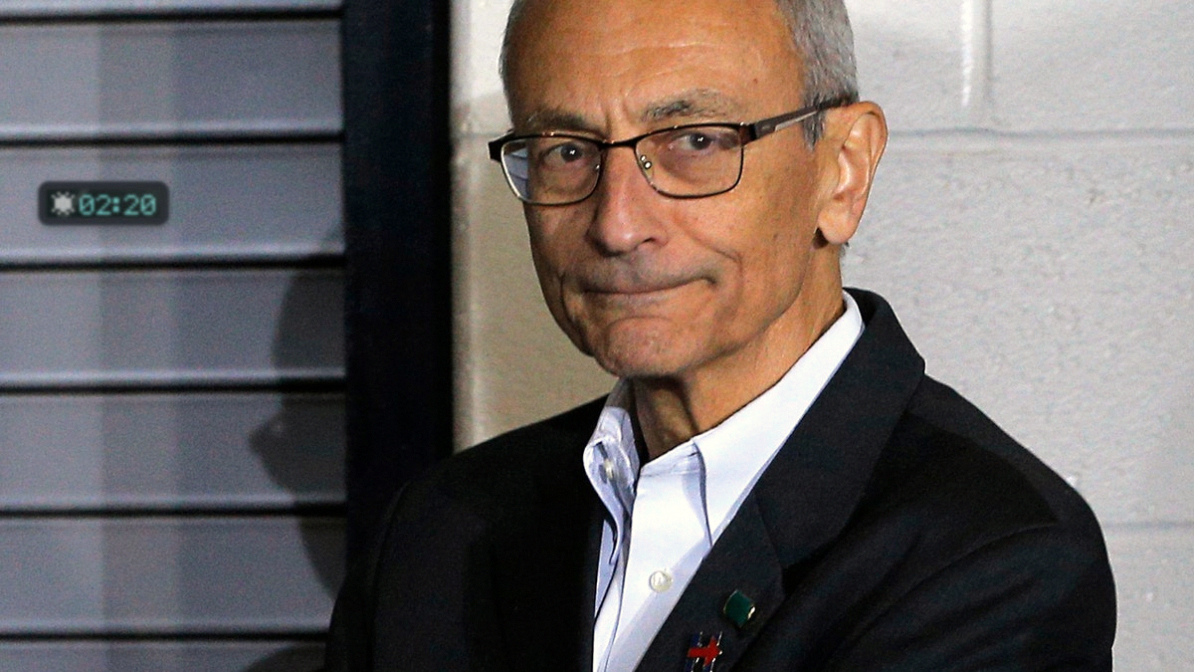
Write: 2h20
